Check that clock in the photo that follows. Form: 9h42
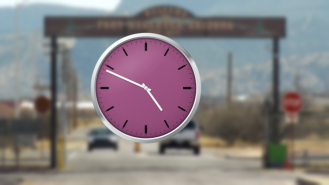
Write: 4h49
